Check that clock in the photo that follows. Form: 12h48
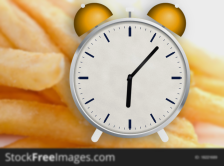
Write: 6h07
